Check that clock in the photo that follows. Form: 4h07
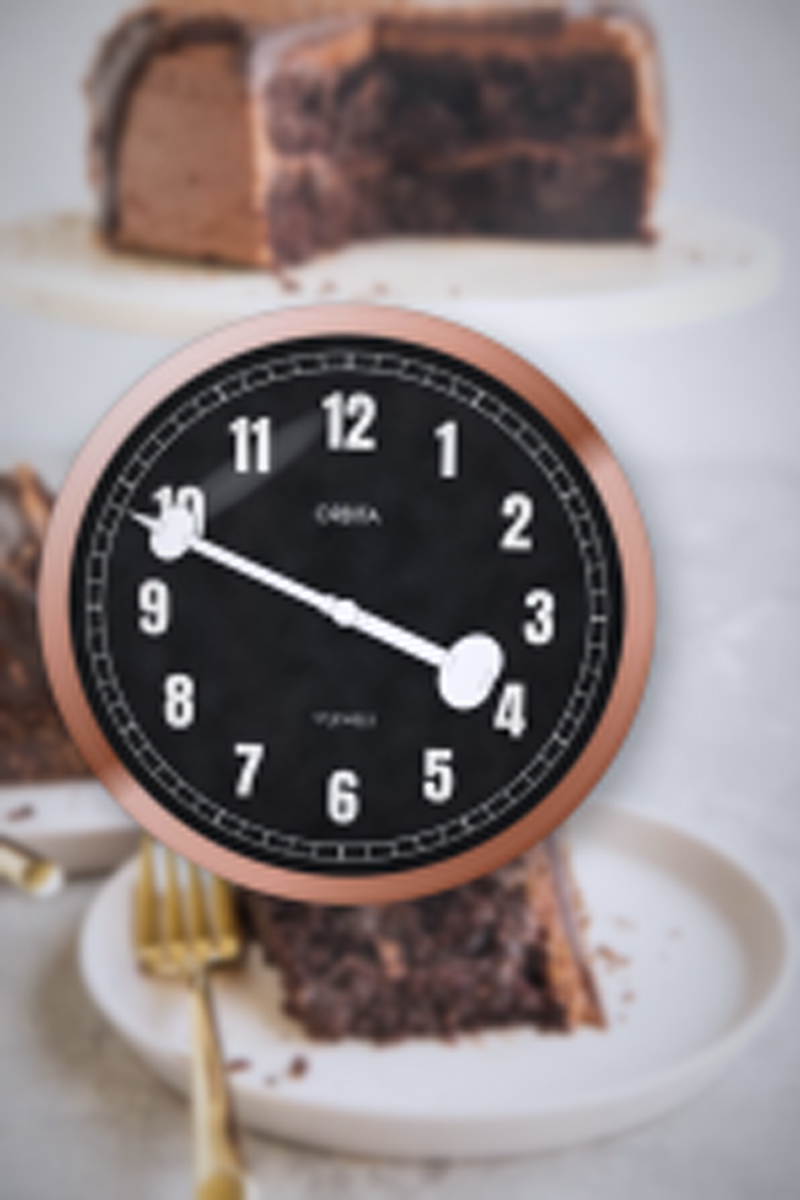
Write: 3h49
